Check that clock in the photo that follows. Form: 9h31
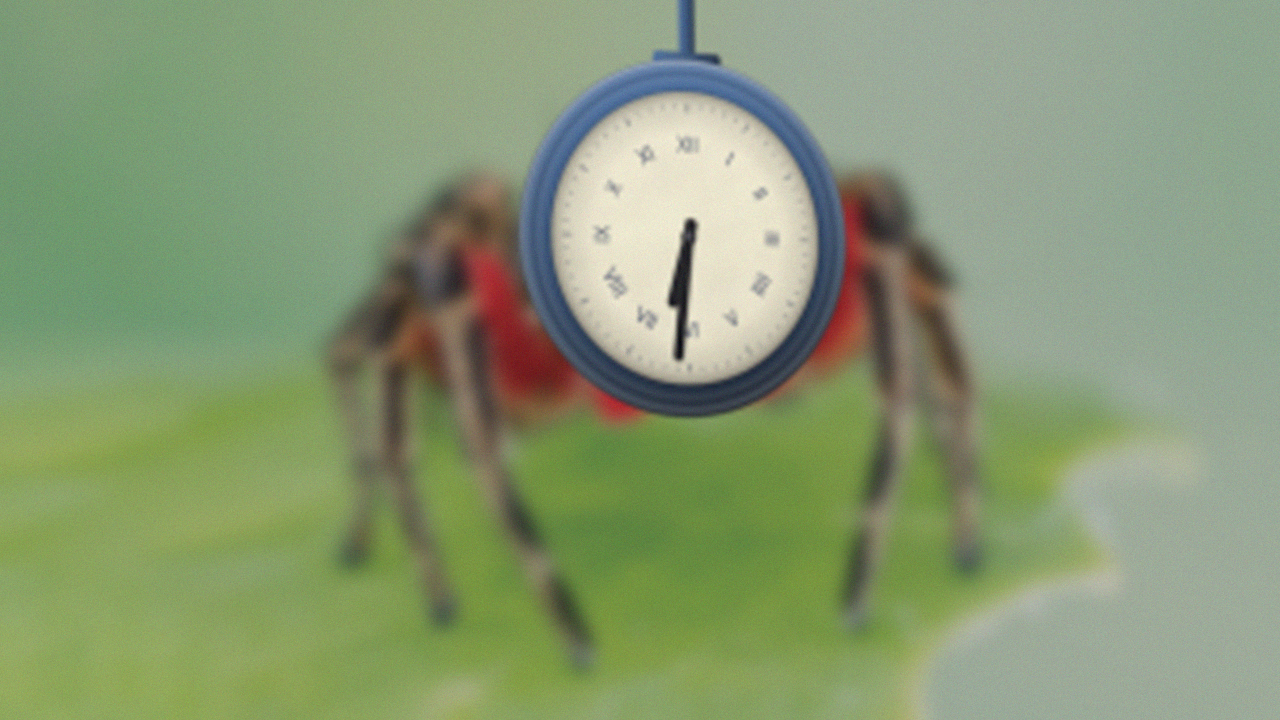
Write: 6h31
